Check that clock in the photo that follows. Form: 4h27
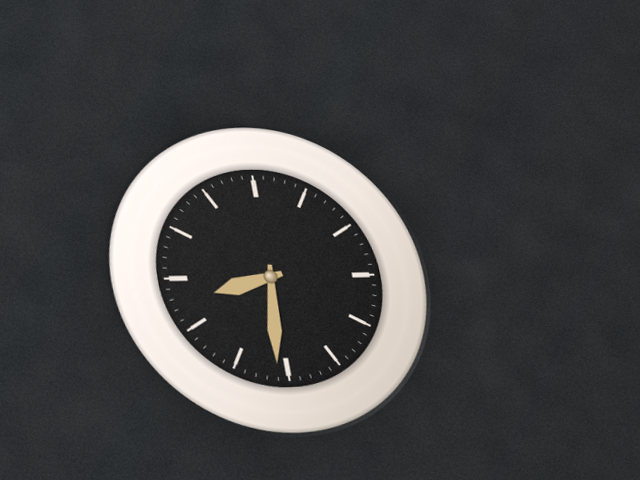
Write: 8h31
